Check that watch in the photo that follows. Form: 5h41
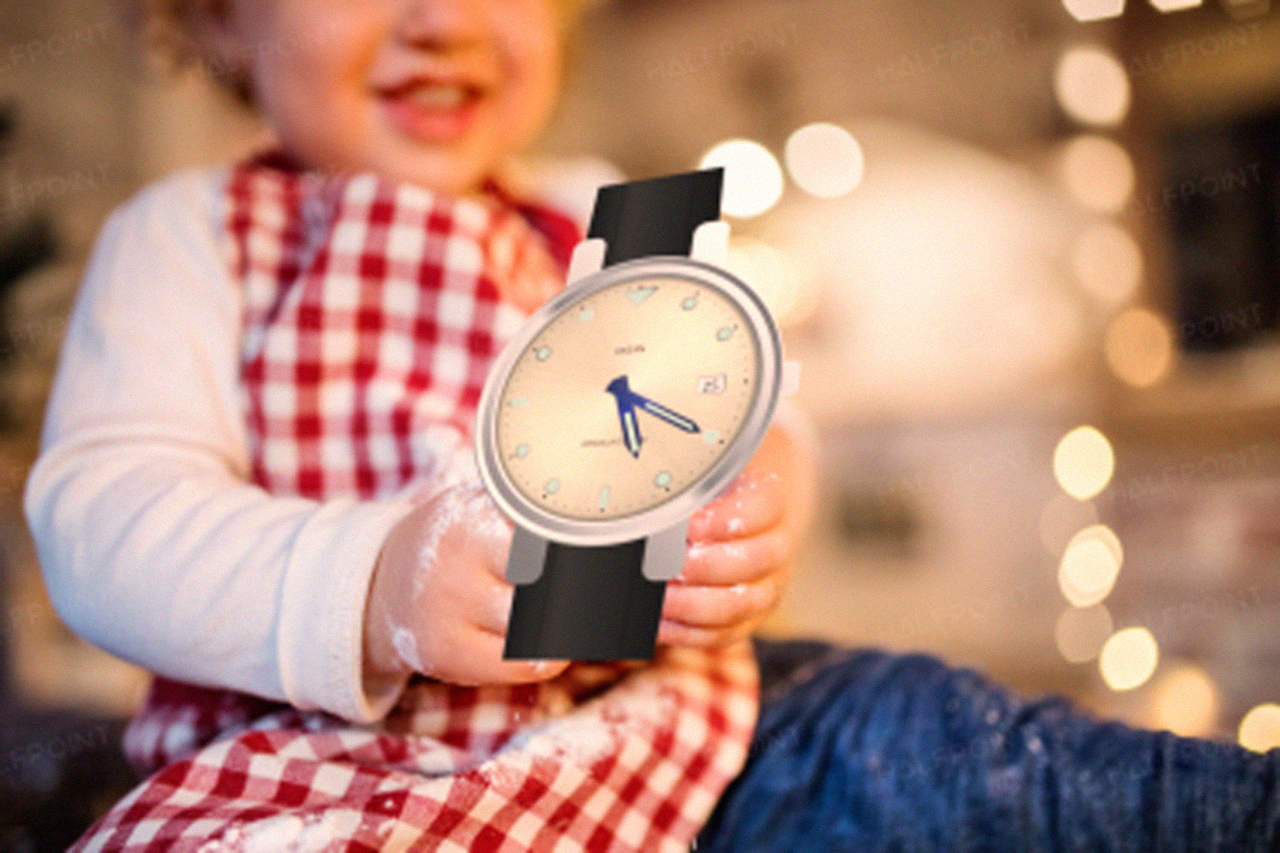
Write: 5h20
